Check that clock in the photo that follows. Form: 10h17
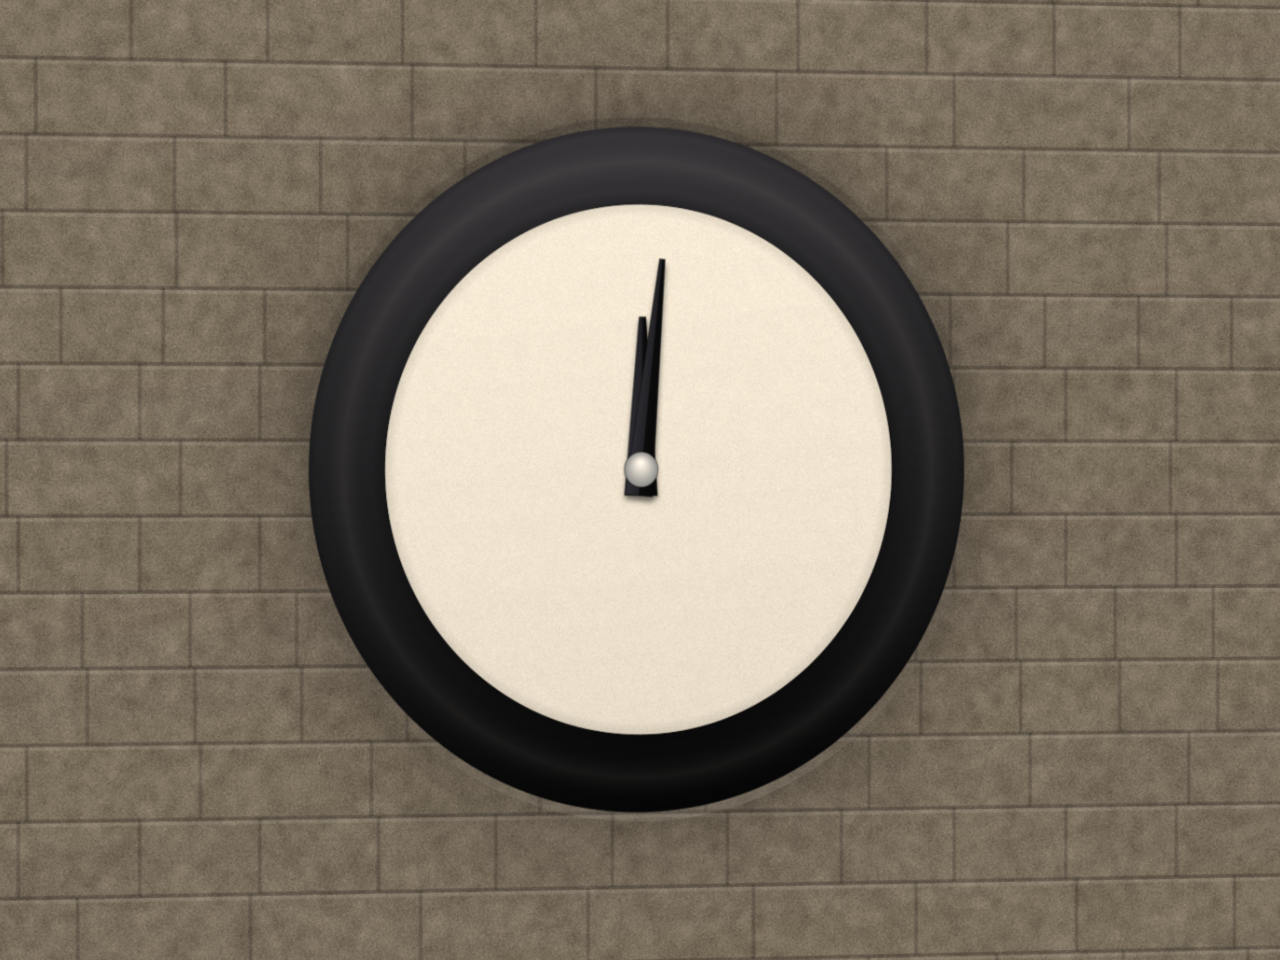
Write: 12h01
